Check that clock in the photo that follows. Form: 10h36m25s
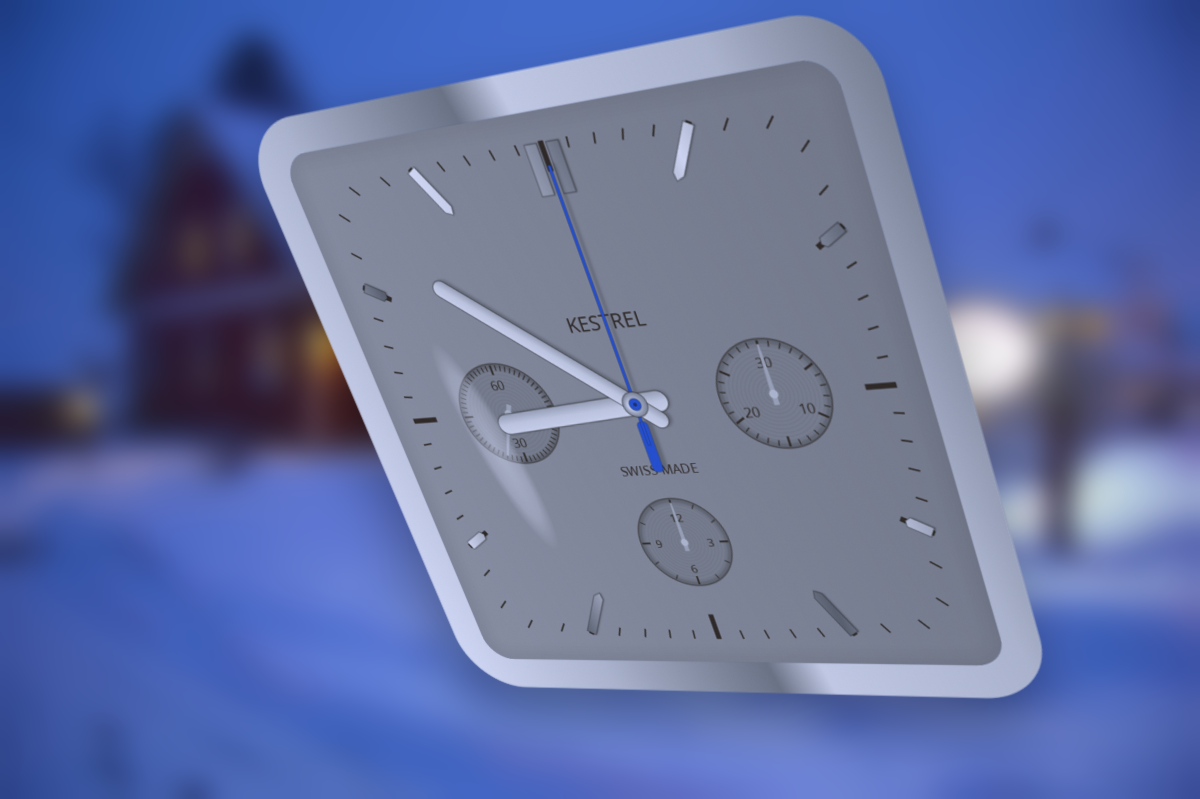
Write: 8h51m34s
